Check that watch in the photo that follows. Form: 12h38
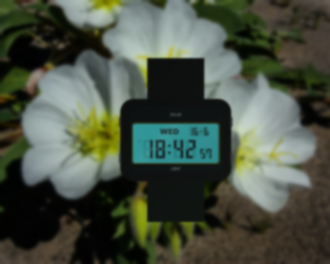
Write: 18h42
